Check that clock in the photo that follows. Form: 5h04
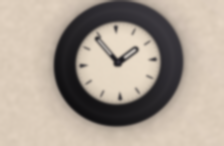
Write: 1h54
